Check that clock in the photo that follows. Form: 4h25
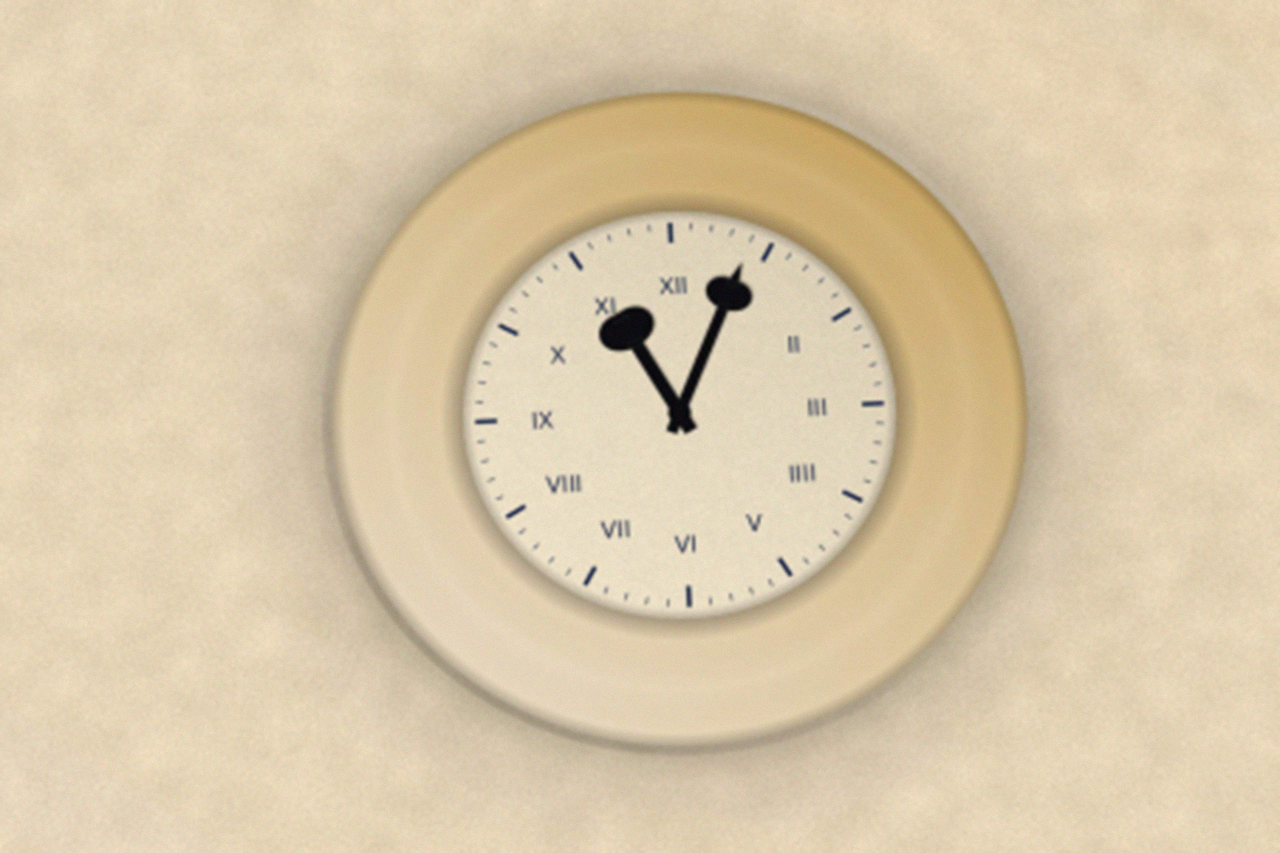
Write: 11h04
